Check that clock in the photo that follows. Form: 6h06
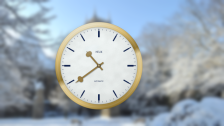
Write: 10h39
